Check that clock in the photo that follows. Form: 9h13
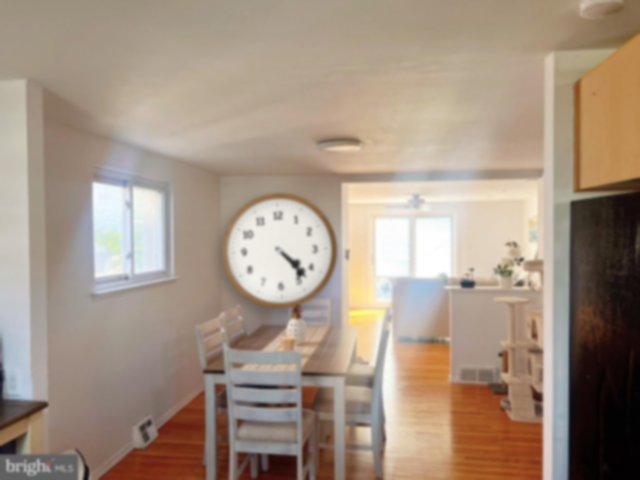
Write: 4h23
